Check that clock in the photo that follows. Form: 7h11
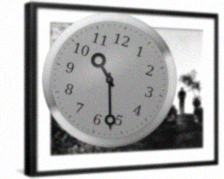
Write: 10h27
